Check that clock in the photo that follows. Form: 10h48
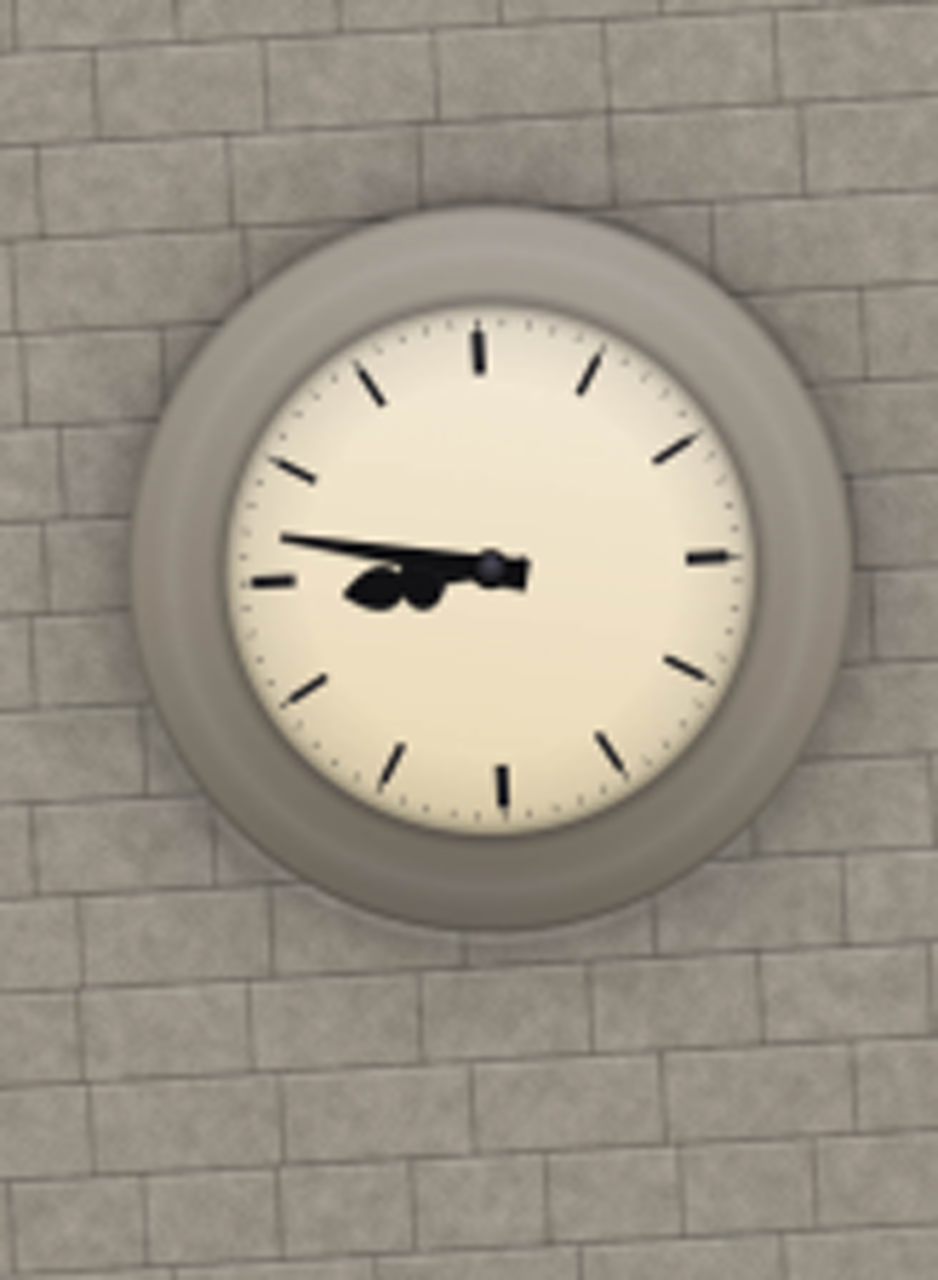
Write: 8h47
